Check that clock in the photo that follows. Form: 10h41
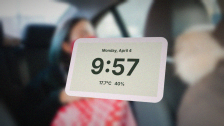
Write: 9h57
